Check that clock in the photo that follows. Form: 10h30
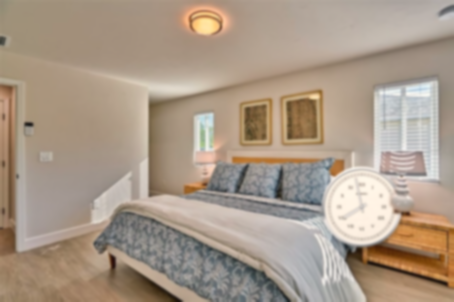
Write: 7h58
